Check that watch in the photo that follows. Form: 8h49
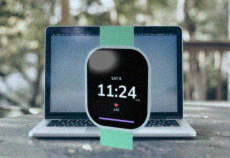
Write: 11h24
